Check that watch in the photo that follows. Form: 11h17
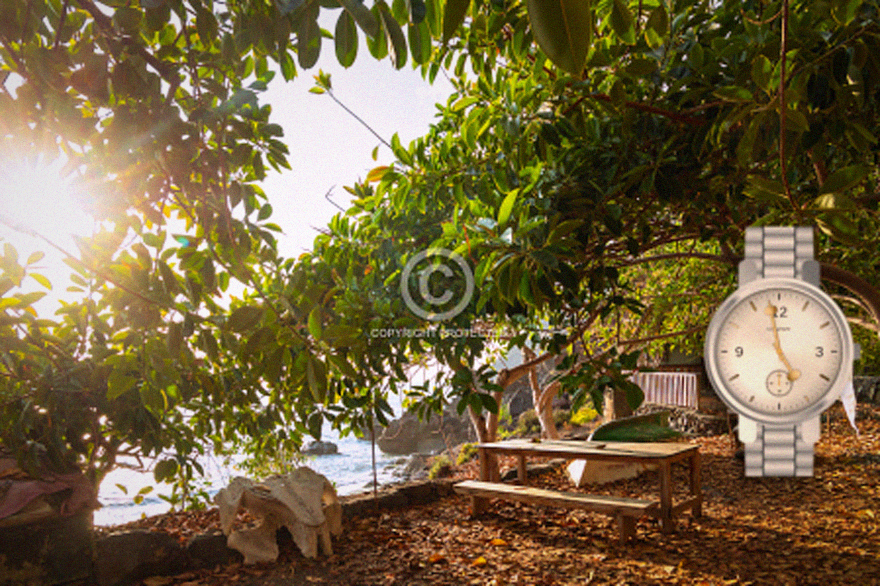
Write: 4h58
